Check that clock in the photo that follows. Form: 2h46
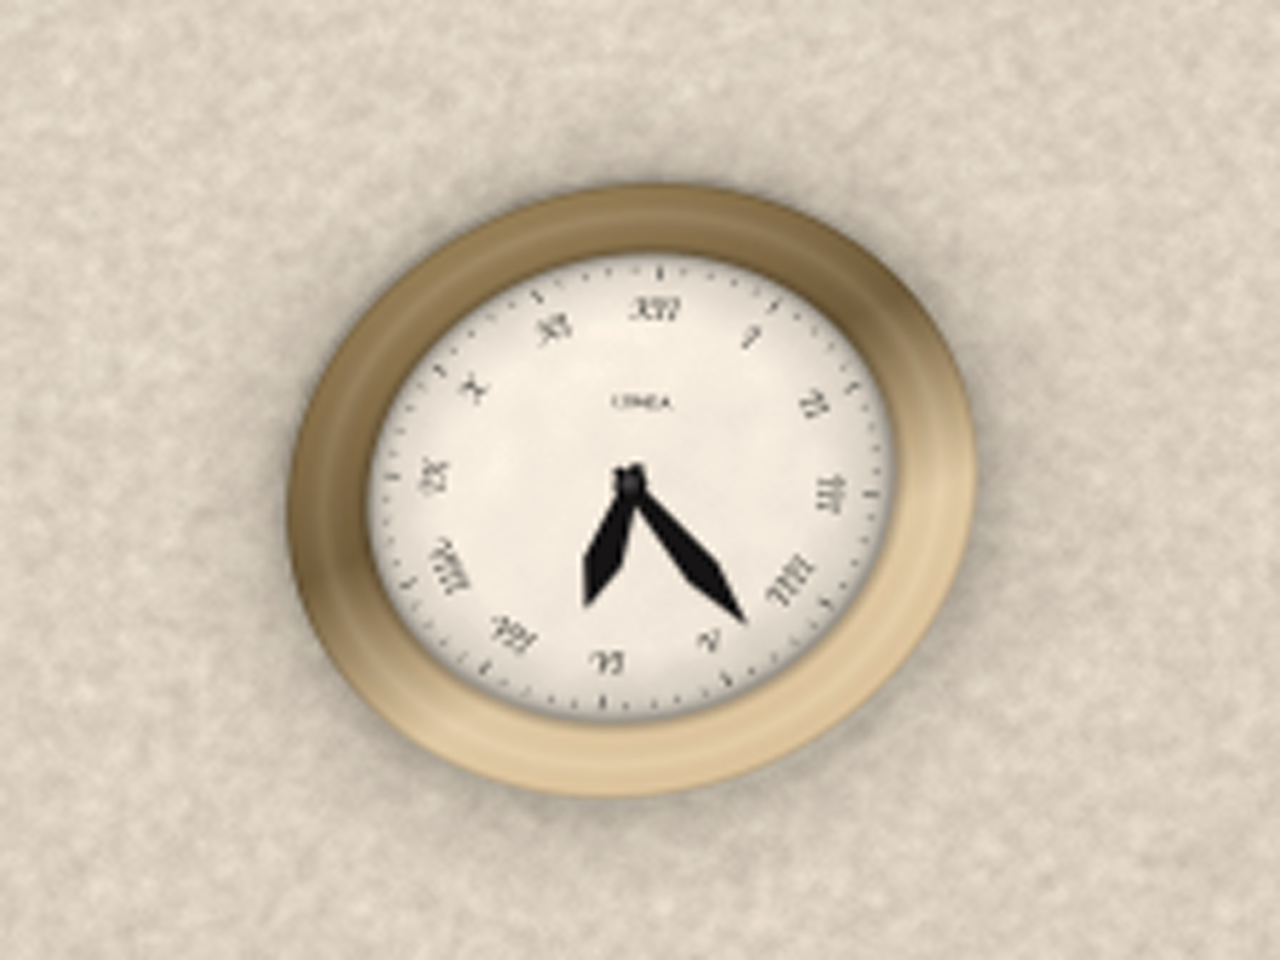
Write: 6h23
